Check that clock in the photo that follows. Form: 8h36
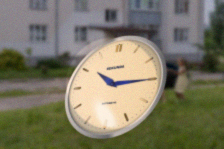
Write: 10h15
